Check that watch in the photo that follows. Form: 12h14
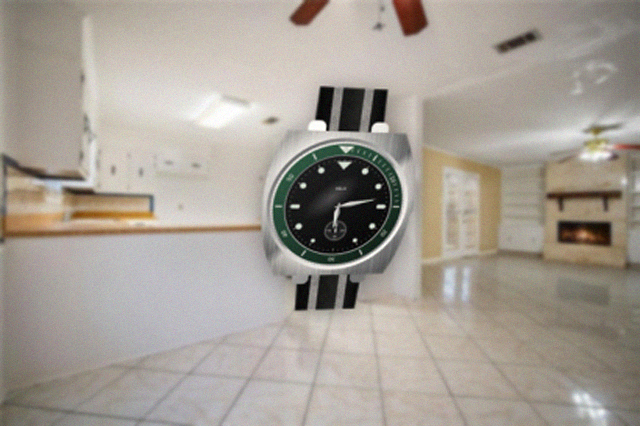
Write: 6h13
